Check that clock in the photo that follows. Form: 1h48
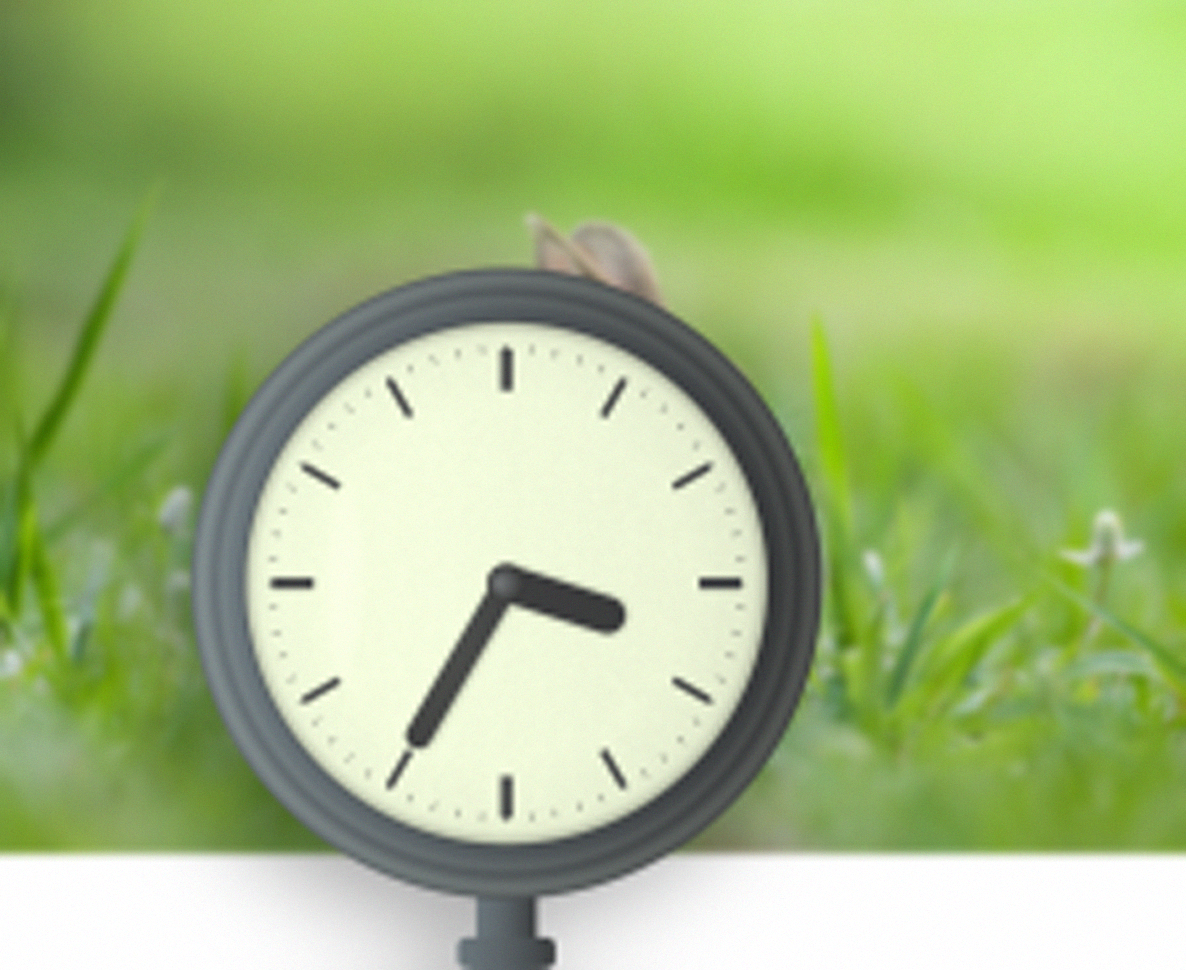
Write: 3h35
